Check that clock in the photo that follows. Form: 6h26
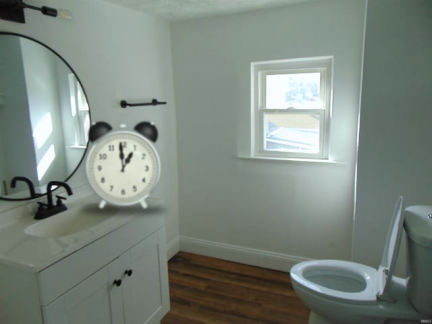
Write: 12h59
